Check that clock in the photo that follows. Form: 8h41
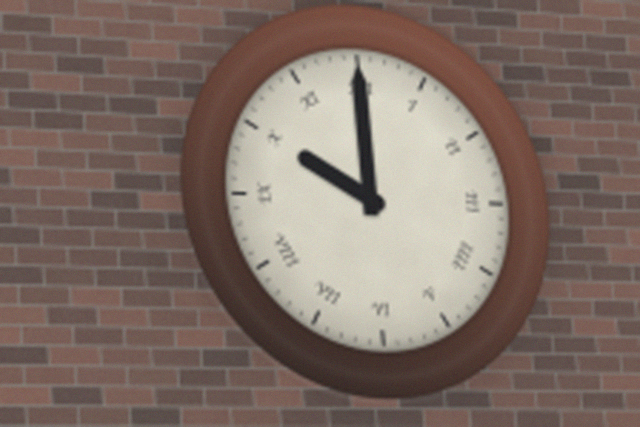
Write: 10h00
